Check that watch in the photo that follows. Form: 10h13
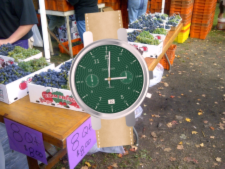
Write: 3h01
